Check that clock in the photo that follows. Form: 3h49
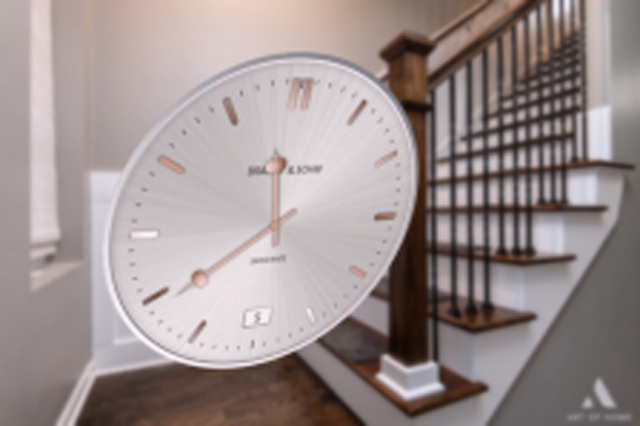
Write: 11h39
